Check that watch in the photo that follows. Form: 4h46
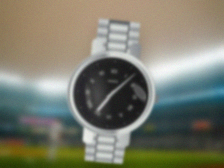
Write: 7h07
